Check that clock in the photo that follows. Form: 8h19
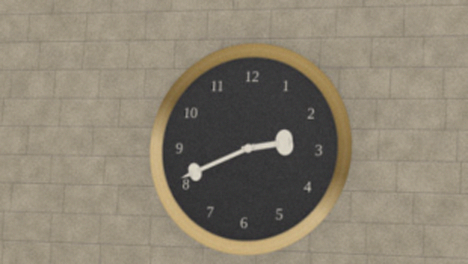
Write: 2h41
